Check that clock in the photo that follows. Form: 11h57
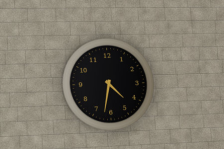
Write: 4h32
